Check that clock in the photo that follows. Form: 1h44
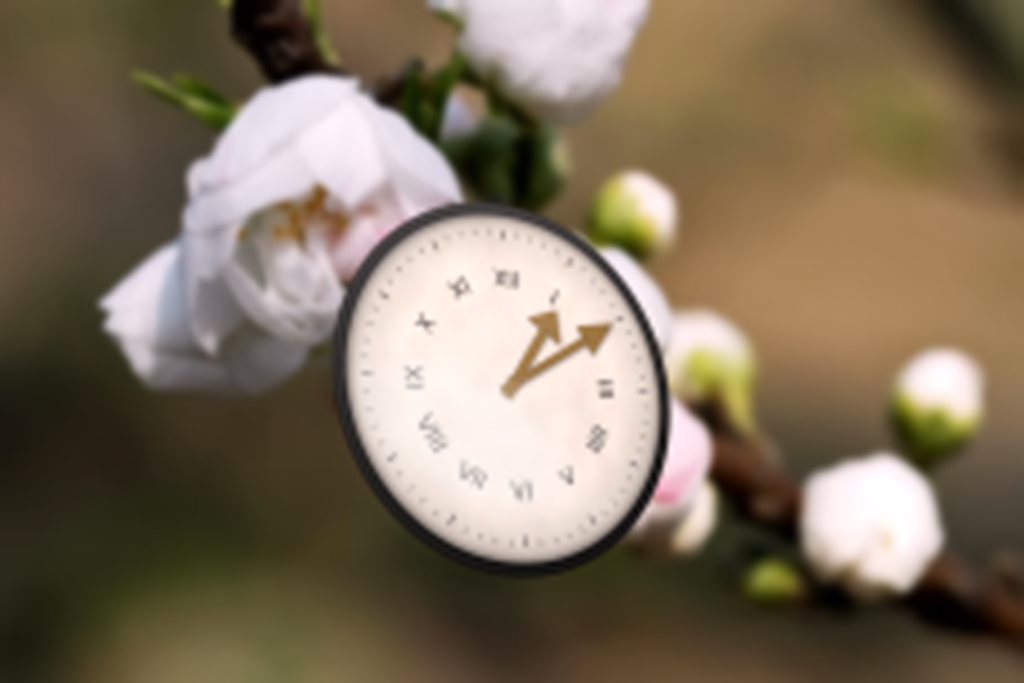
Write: 1h10
